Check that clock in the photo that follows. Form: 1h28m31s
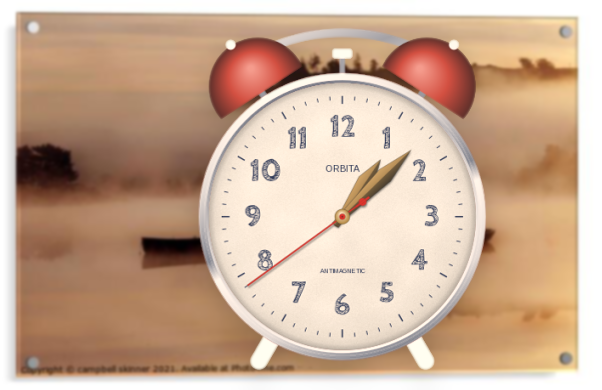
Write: 1h07m39s
